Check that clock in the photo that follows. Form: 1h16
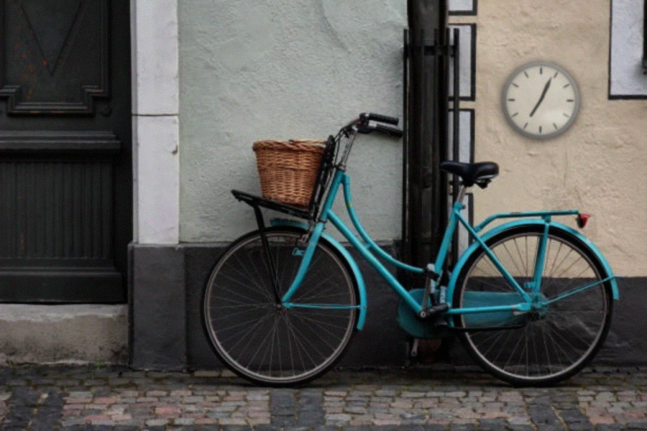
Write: 7h04
